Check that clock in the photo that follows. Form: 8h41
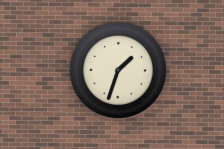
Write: 1h33
